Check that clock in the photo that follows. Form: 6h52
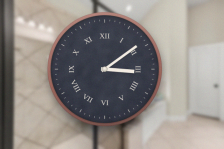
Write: 3h09
